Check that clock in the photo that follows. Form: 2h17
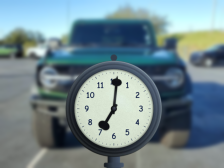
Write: 7h01
